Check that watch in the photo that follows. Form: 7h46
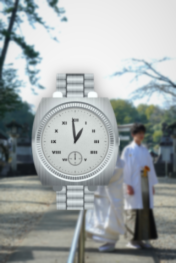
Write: 12h59
